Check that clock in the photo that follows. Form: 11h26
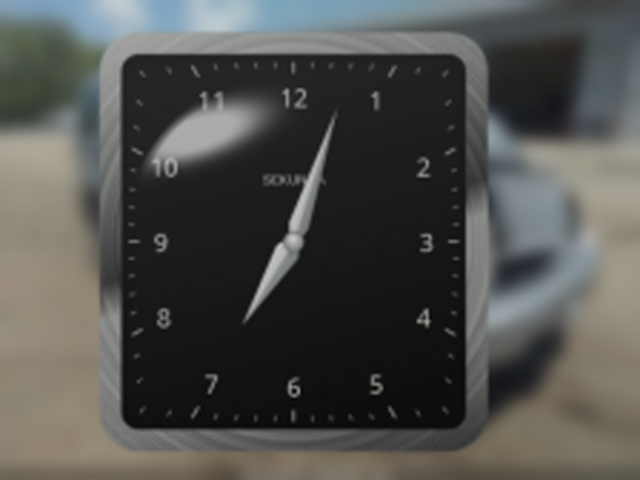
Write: 7h03
